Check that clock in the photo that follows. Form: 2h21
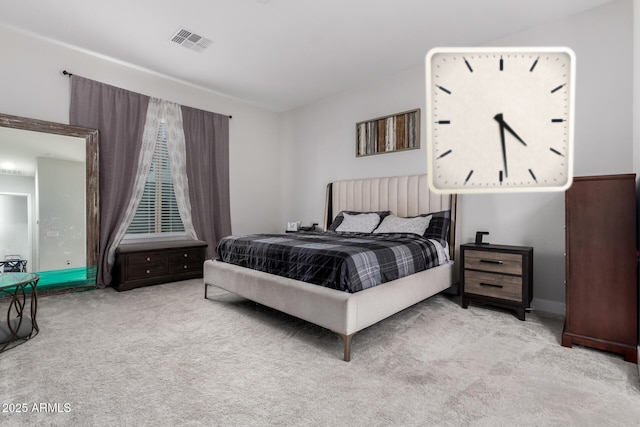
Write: 4h29
